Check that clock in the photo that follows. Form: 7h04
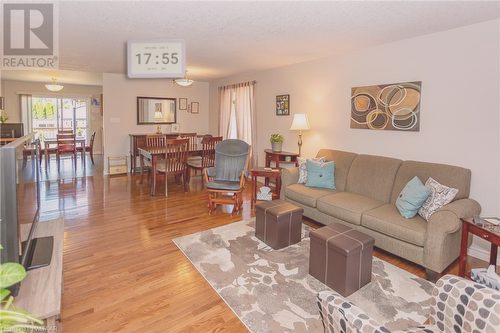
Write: 17h55
